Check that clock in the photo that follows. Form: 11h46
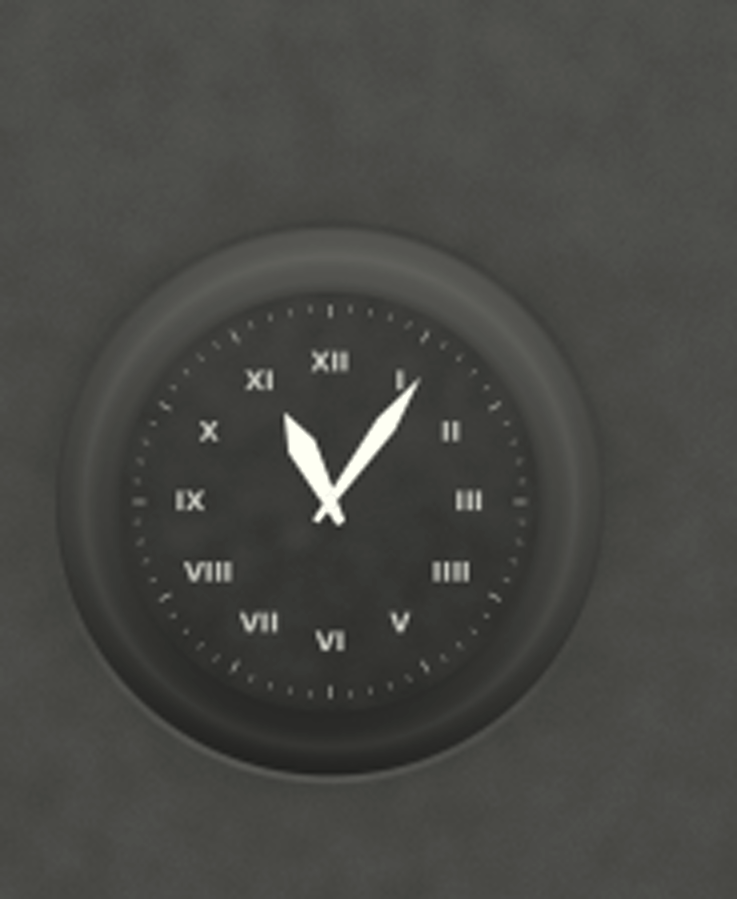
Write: 11h06
